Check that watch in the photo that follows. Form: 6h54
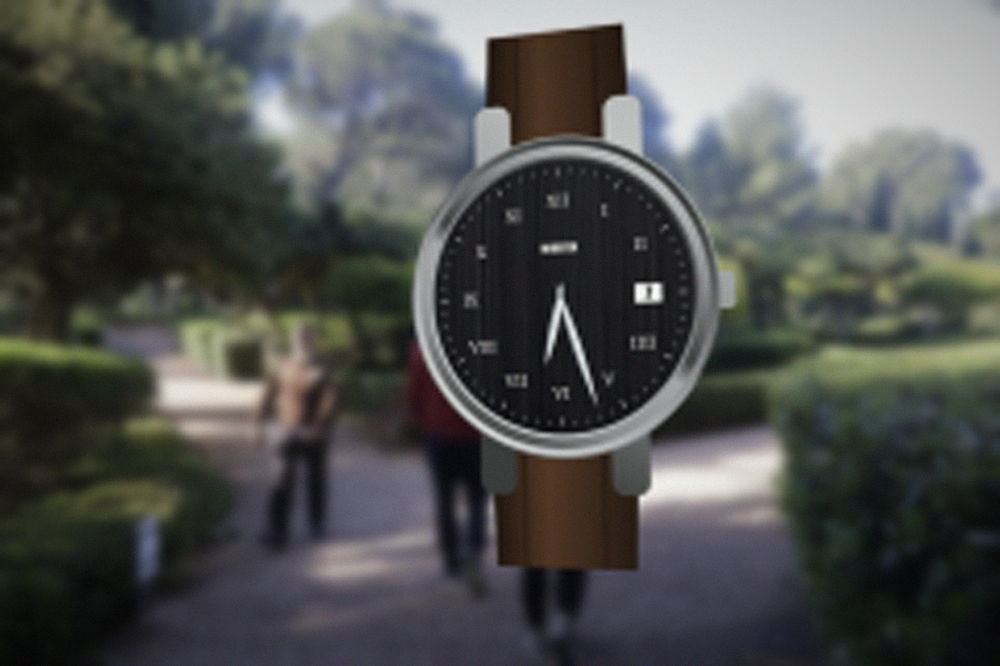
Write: 6h27
